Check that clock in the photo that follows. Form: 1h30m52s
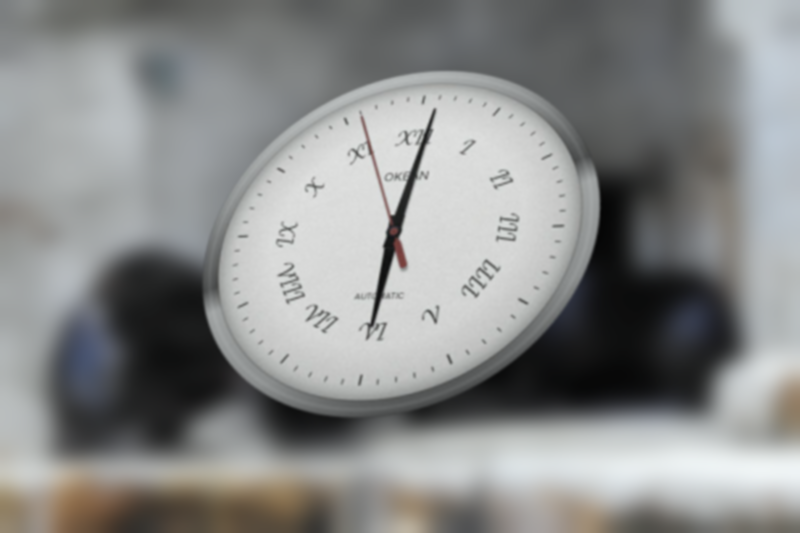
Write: 6h00m56s
